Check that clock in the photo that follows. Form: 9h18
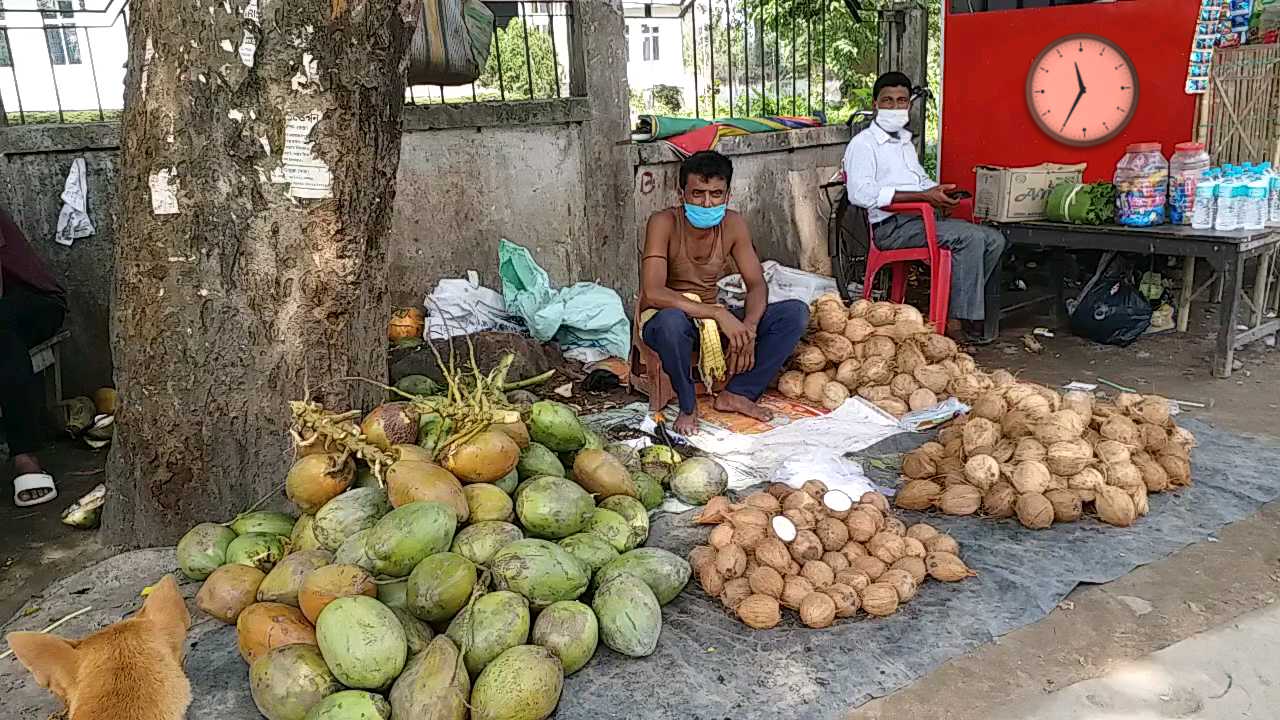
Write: 11h35
